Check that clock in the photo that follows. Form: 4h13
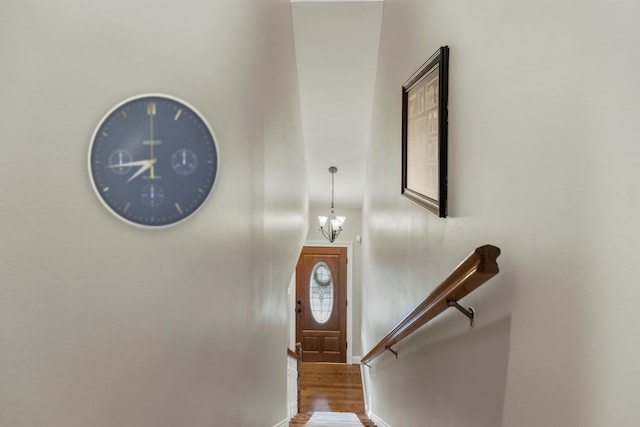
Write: 7h44
